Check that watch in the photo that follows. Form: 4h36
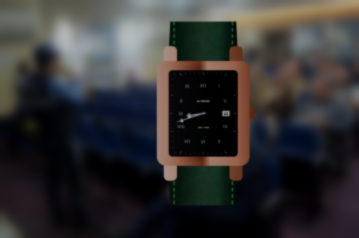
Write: 8h42
